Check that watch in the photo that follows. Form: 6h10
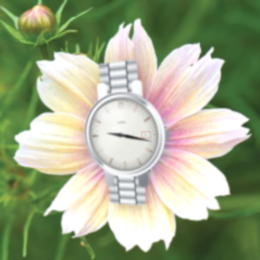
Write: 9h17
